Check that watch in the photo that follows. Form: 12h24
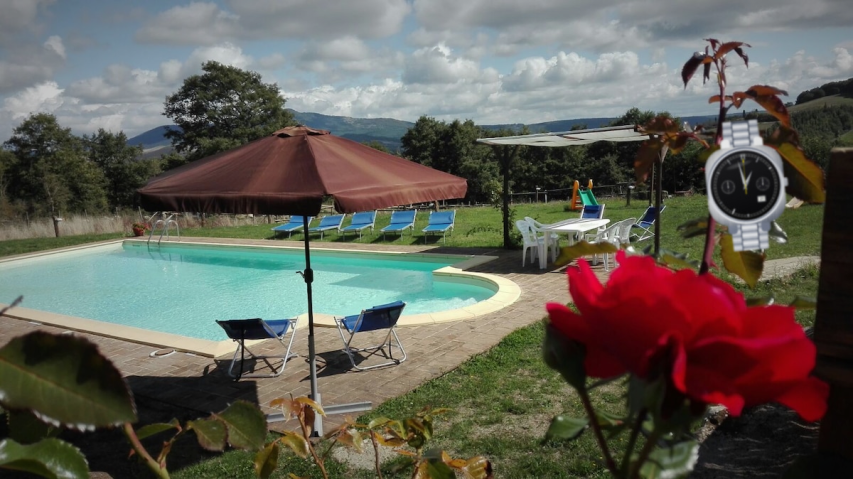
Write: 12h58
